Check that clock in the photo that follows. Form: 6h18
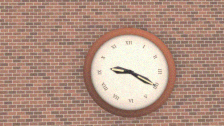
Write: 9h20
